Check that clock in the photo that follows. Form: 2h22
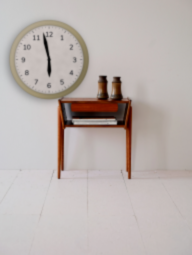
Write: 5h58
